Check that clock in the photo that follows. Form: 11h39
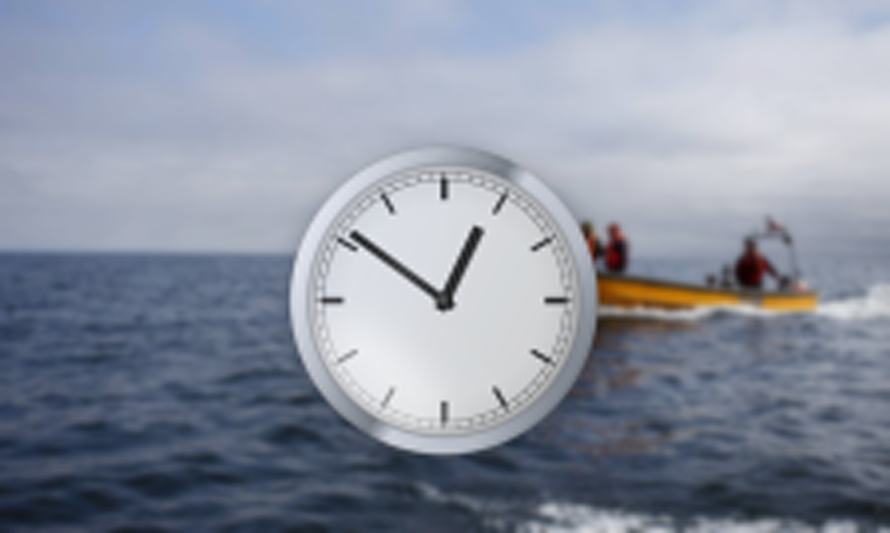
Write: 12h51
